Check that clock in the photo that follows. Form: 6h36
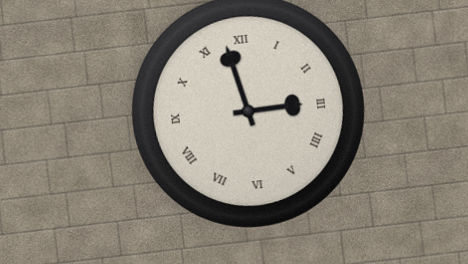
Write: 2h58
